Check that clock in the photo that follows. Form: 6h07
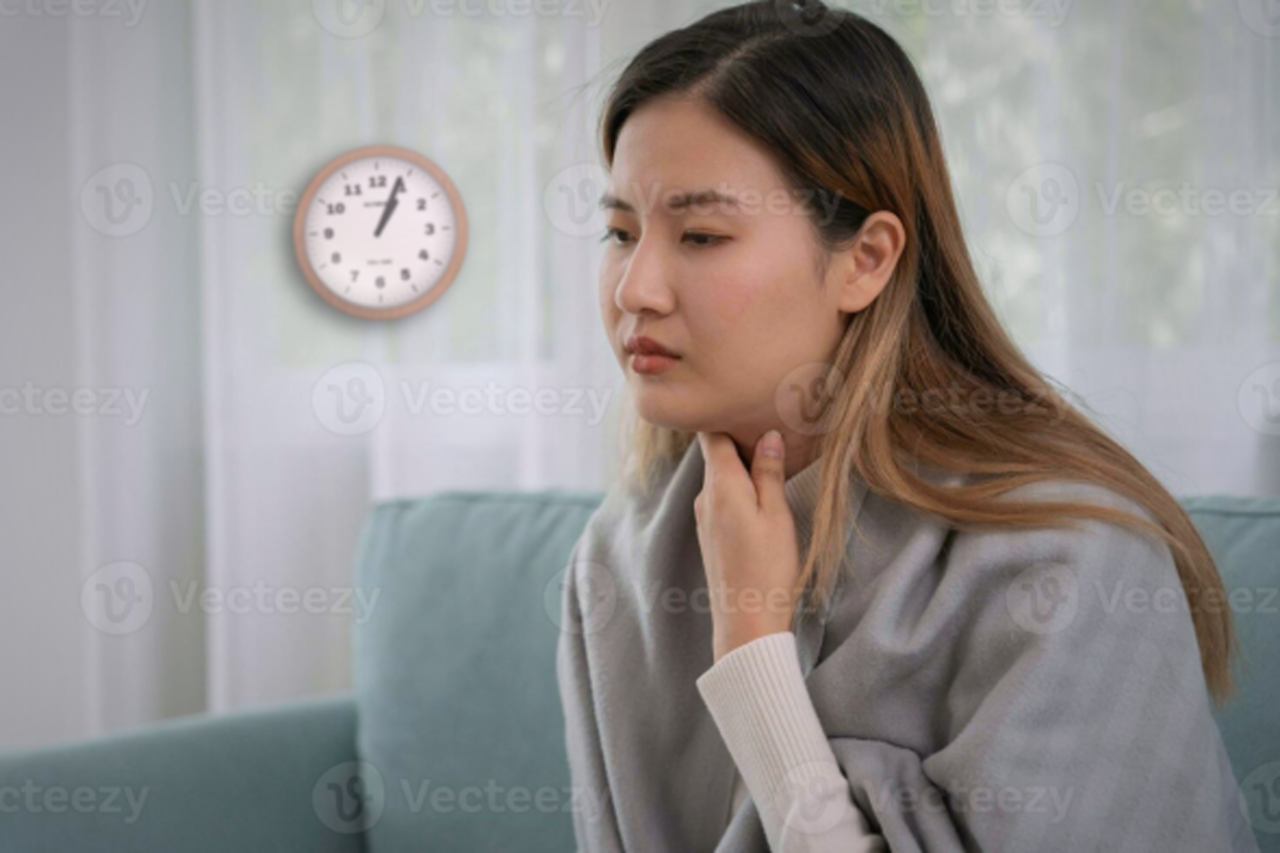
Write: 1h04
